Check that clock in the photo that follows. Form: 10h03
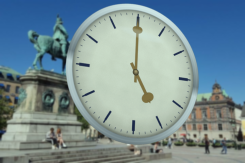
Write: 5h00
